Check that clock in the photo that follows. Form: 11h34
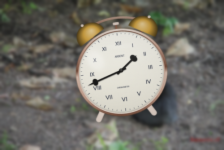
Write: 1h42
